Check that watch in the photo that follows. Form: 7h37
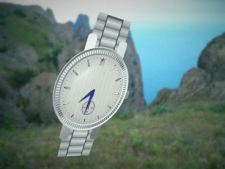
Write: 7h31
